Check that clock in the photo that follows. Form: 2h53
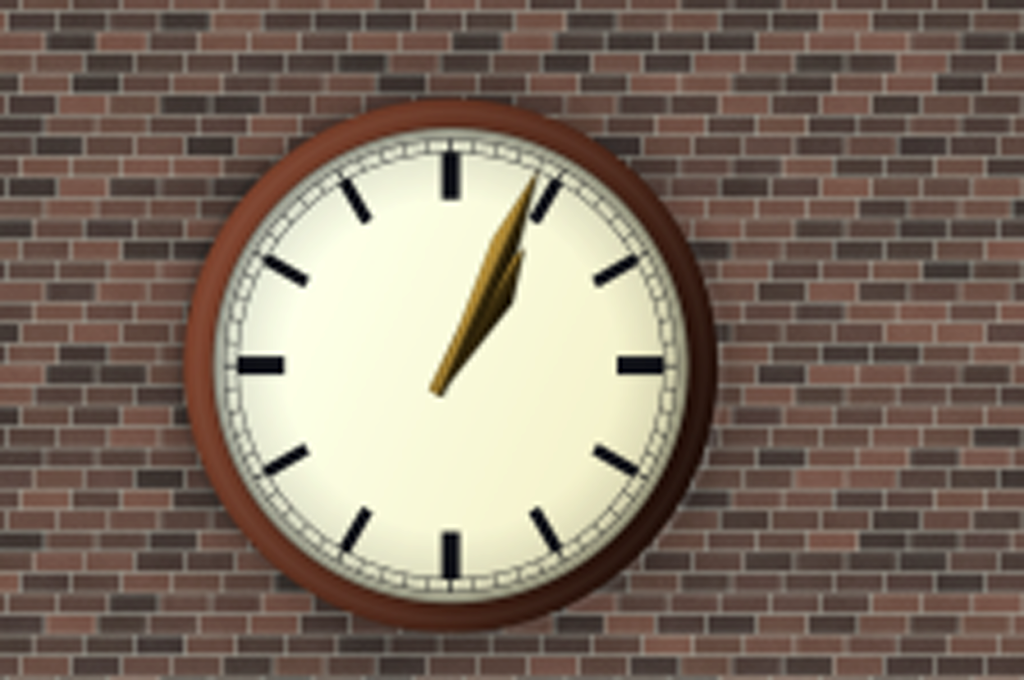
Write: 1h04
